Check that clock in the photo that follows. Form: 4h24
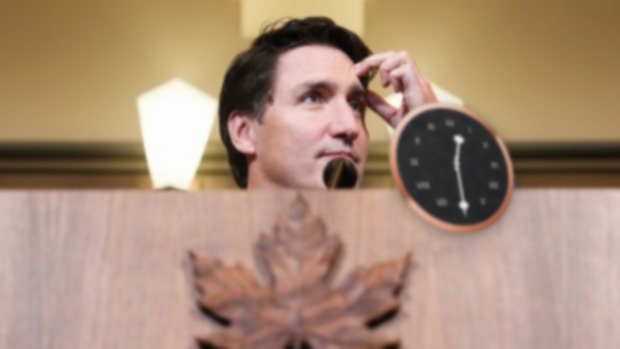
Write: 12h30
